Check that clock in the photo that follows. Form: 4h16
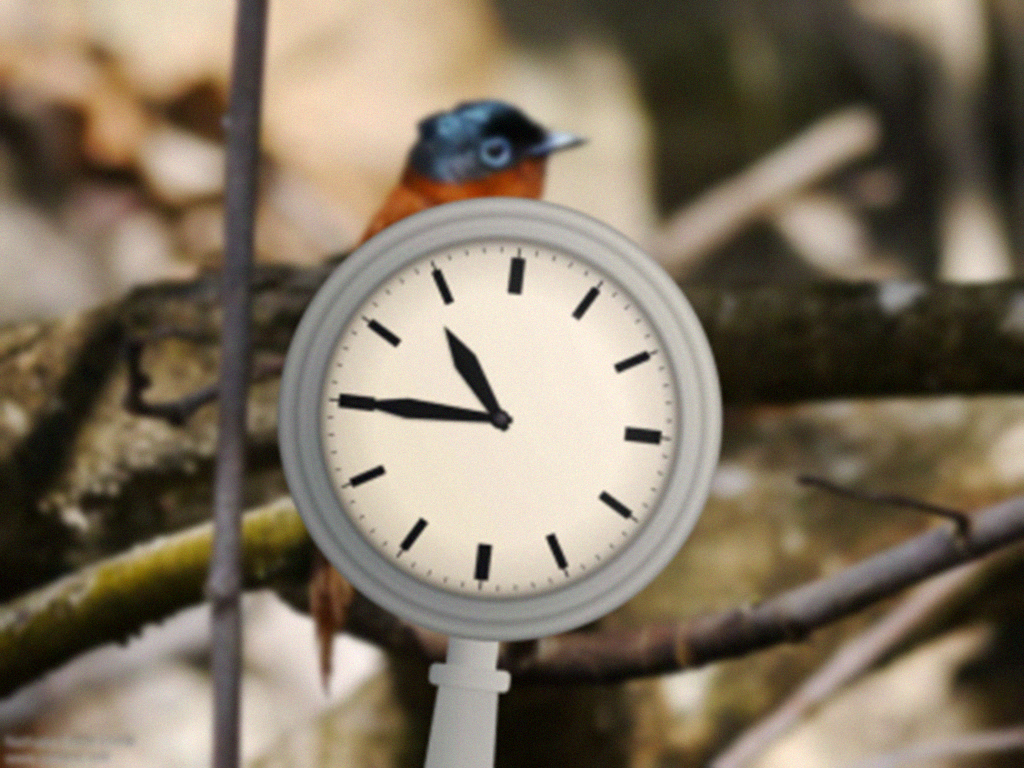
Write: 10h45
